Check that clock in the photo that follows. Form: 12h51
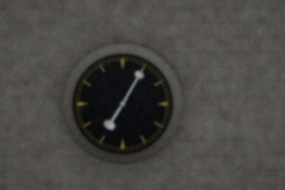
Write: 7h05
